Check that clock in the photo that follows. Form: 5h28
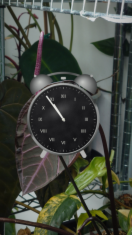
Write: 10h54
